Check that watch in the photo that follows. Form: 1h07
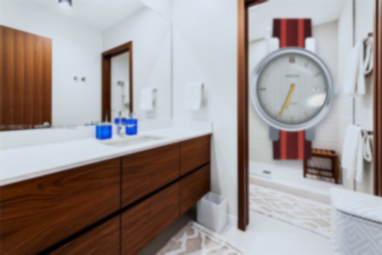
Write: 6h34
